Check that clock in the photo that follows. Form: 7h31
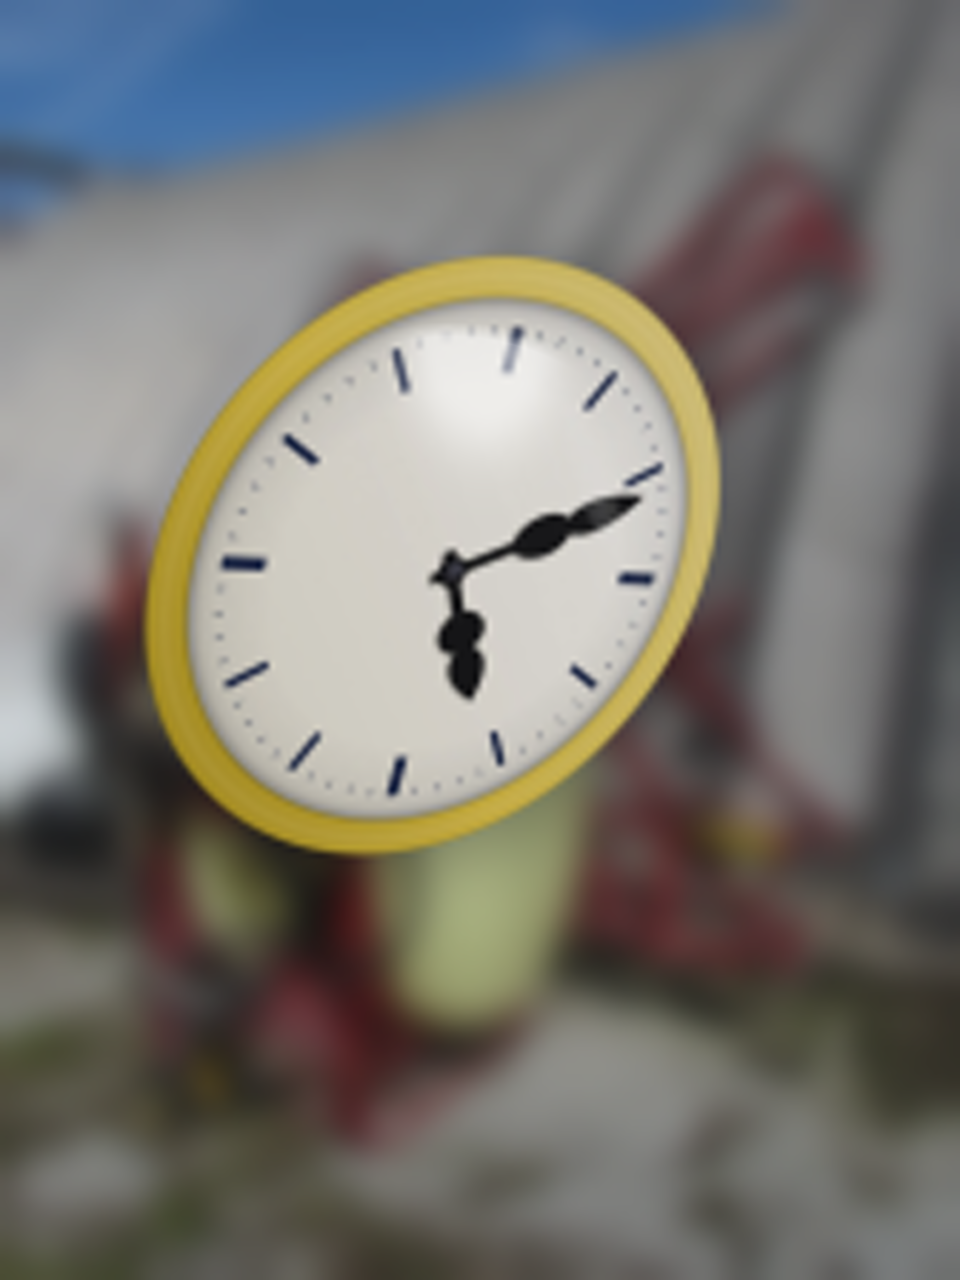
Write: 5h11
